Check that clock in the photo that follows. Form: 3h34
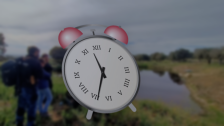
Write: 11h34
